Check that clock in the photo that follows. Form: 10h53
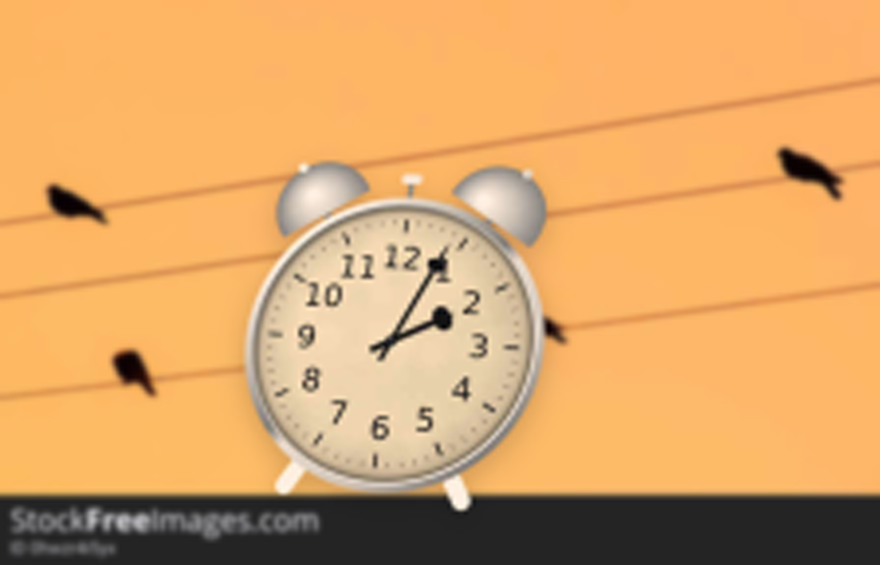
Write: 2h04
